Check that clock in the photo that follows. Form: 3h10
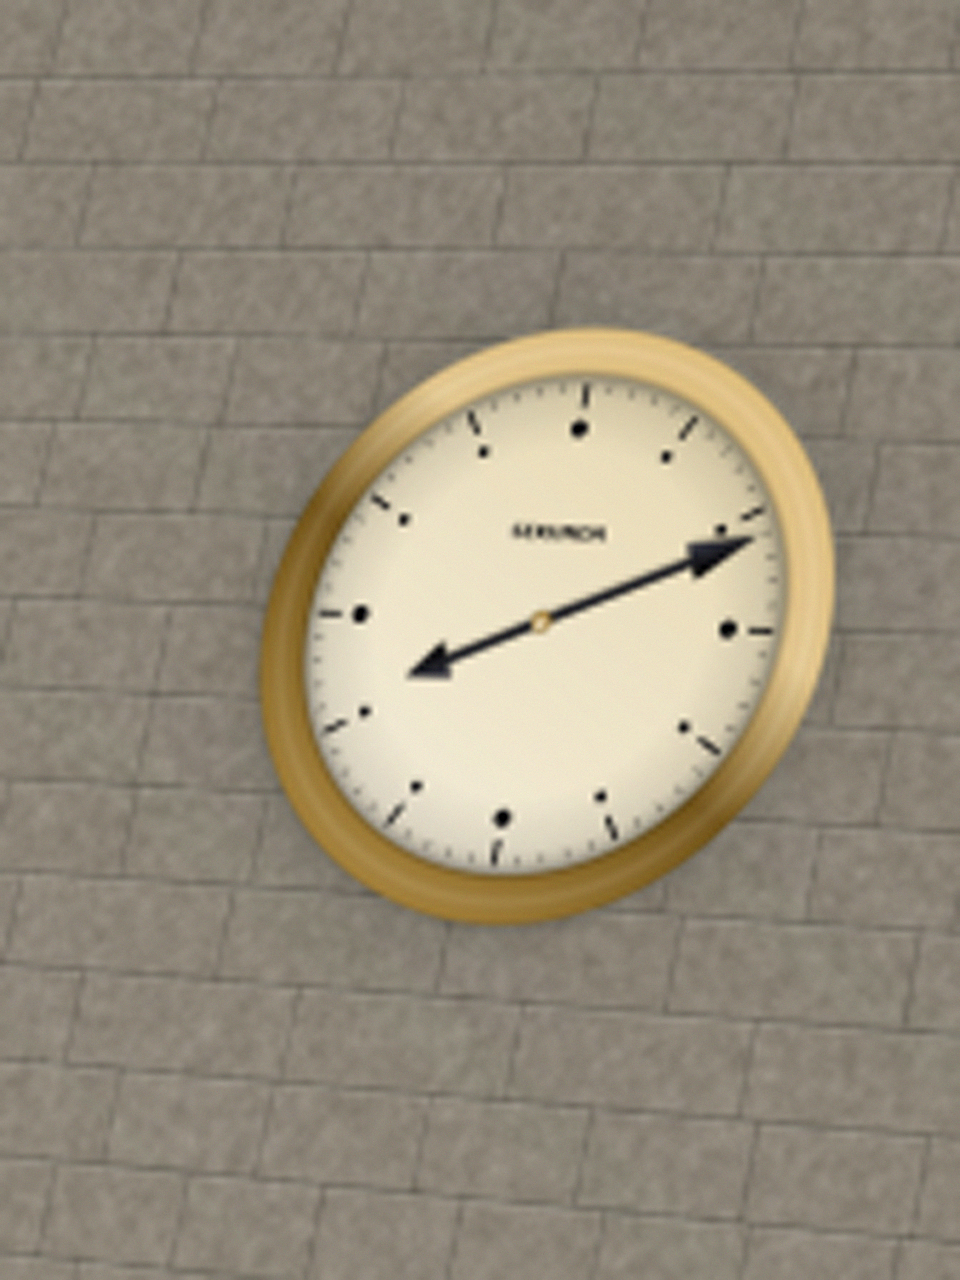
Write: 8h11
